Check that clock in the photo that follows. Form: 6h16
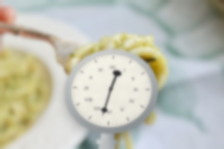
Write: 12h32
